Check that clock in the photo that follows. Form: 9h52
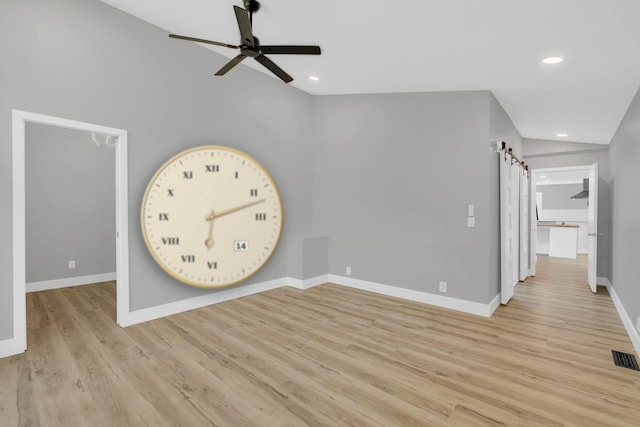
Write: 6h12
